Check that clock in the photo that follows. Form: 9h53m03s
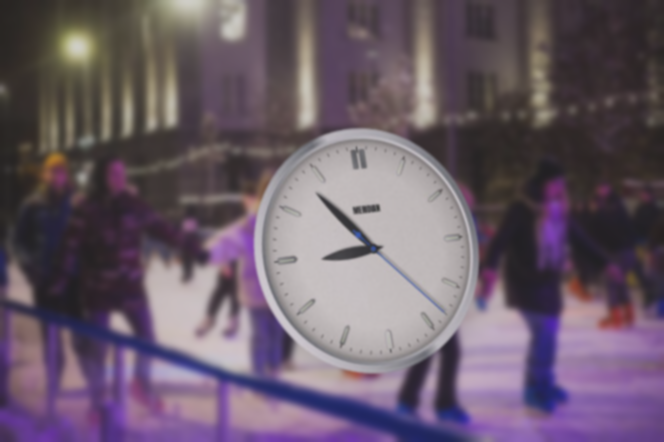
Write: 8h53m23s
